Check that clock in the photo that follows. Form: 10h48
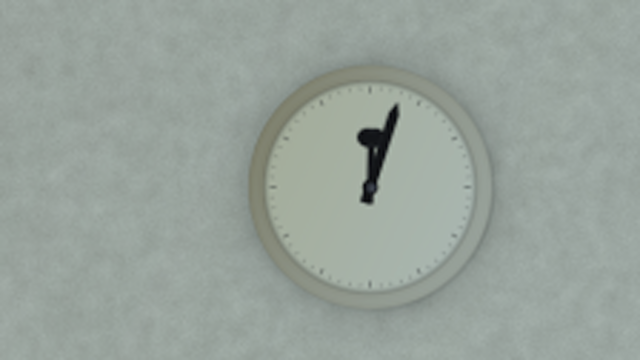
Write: 12h03
